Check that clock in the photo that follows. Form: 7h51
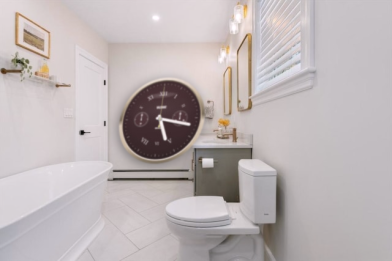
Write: 5h17
